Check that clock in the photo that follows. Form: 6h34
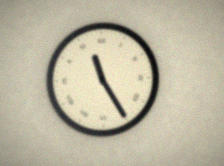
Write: 11h25
